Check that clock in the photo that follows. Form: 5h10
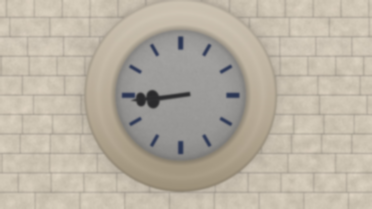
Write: 8h44
